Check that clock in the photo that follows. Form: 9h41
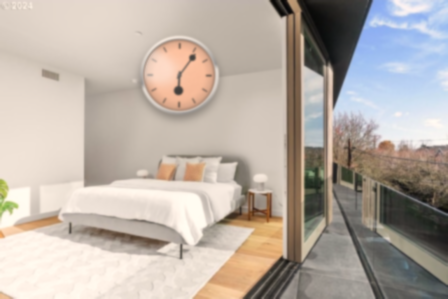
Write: 6h06
